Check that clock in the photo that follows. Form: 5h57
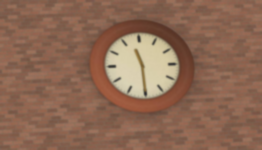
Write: 11h30
